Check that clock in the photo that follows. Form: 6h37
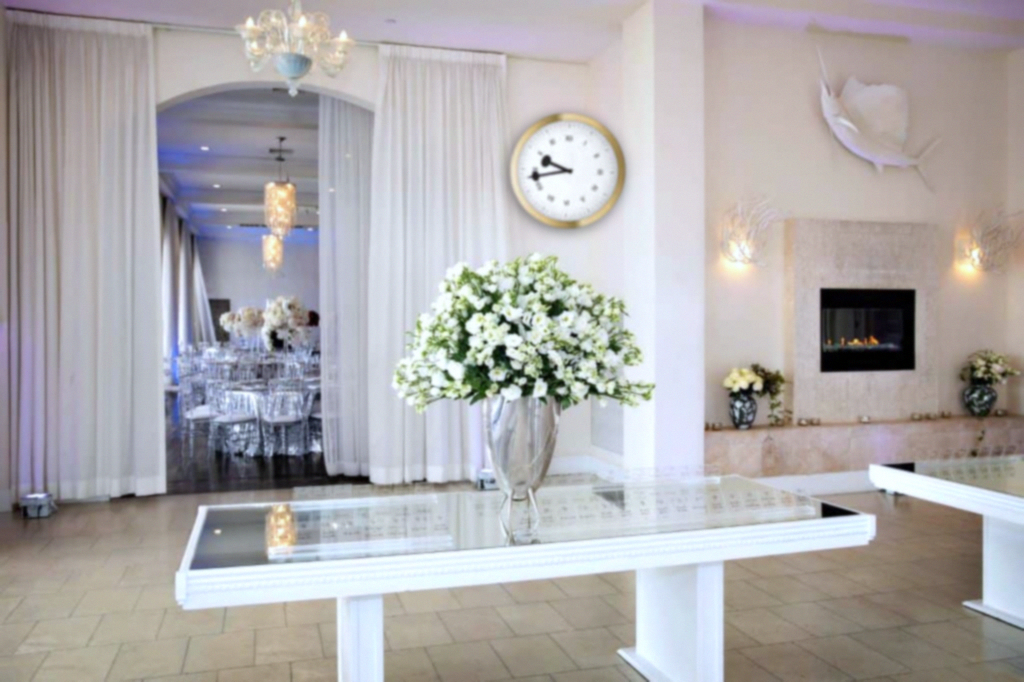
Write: 9h43
